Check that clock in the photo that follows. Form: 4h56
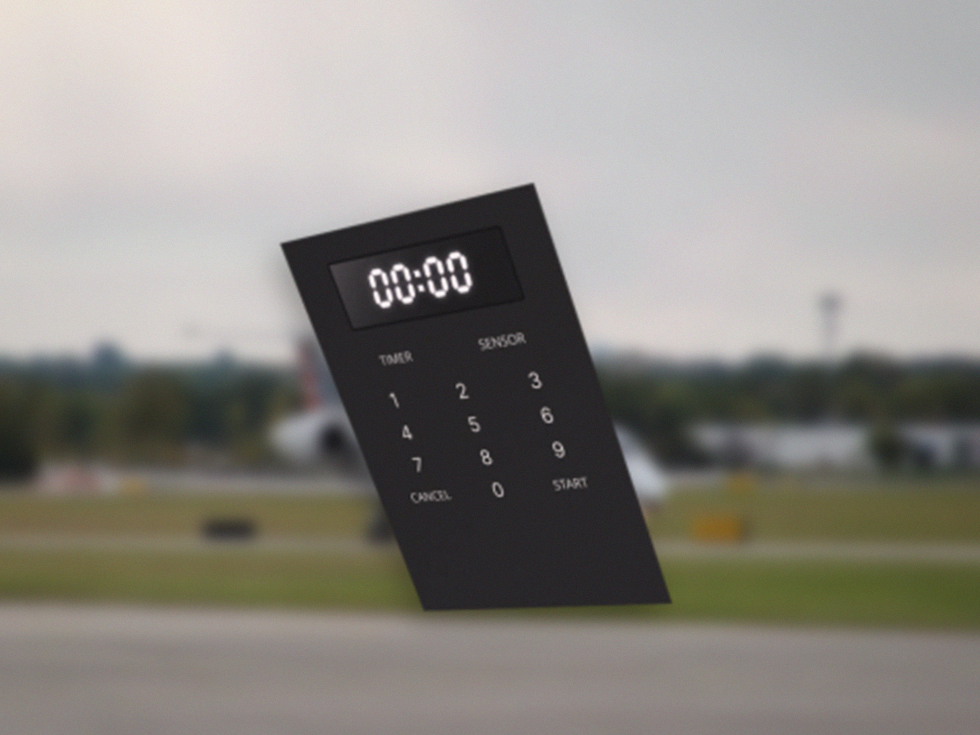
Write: 0h00
